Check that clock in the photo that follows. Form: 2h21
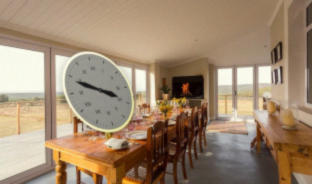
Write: 3h49
